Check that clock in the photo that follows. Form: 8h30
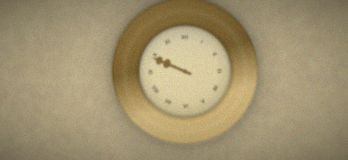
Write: 9h49
